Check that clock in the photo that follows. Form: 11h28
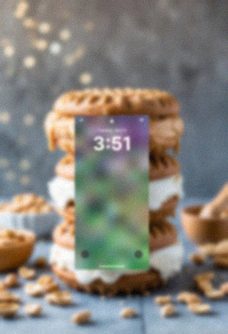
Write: 3h51
